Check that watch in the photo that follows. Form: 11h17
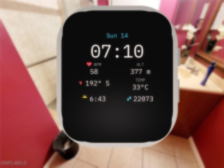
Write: 7h10
